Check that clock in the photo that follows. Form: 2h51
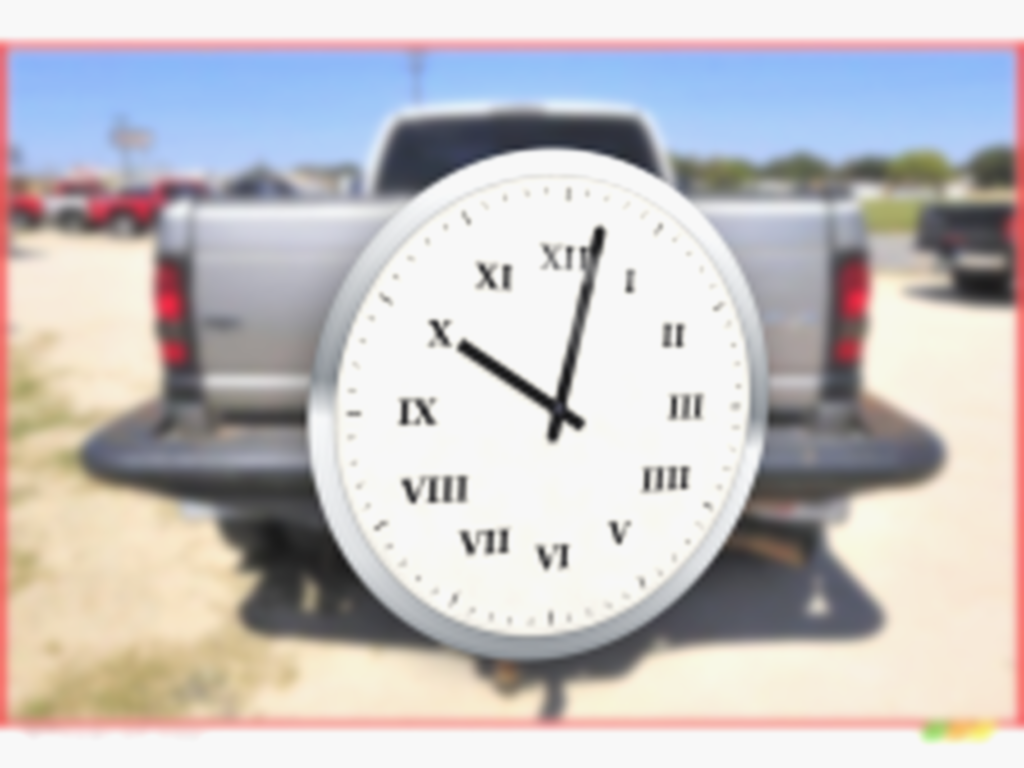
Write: 10h02
